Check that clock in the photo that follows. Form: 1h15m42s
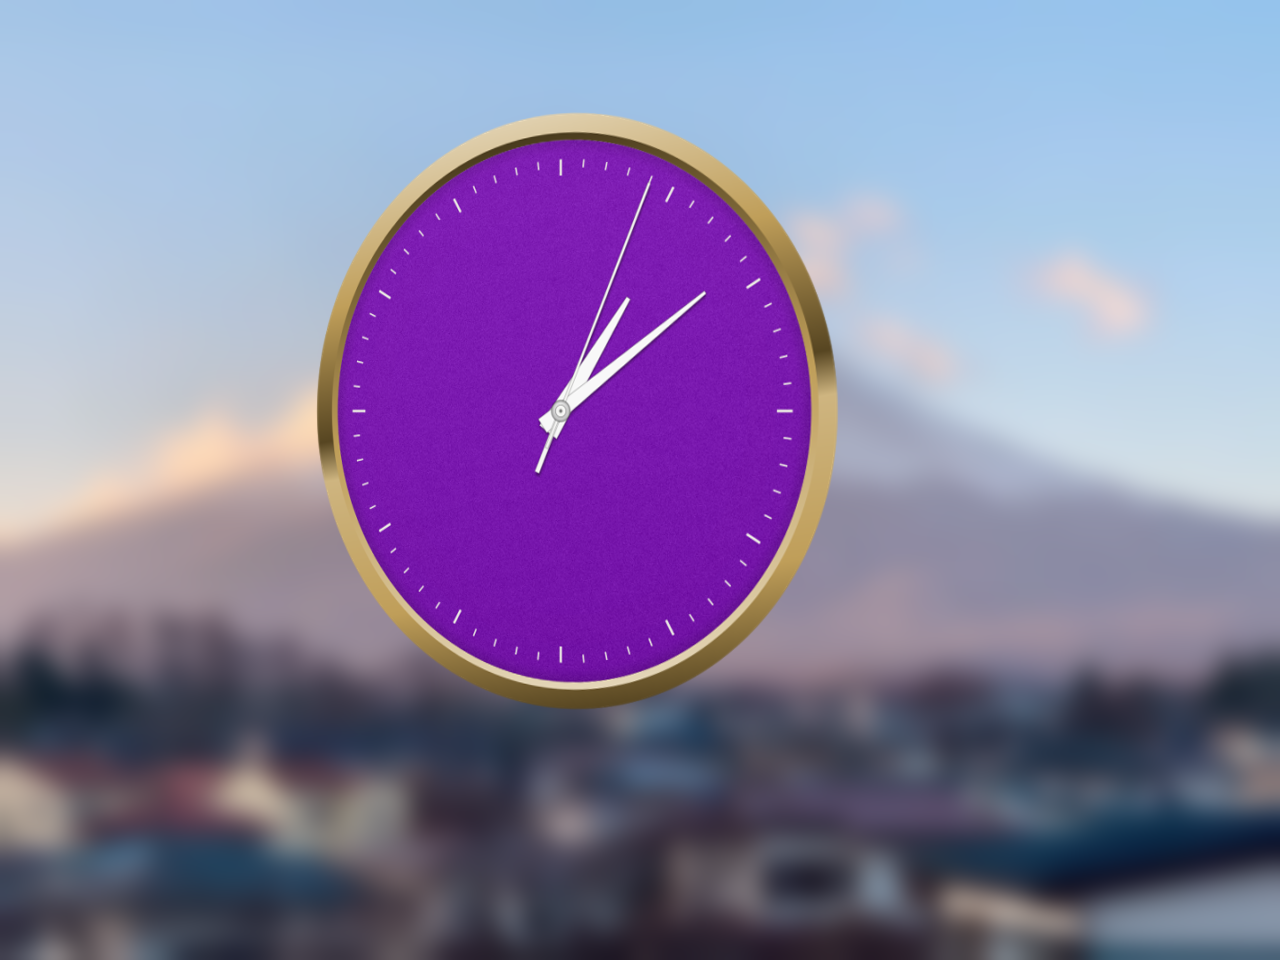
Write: 1h09m04s
